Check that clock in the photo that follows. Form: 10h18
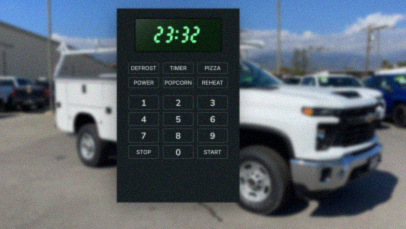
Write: 23h32
